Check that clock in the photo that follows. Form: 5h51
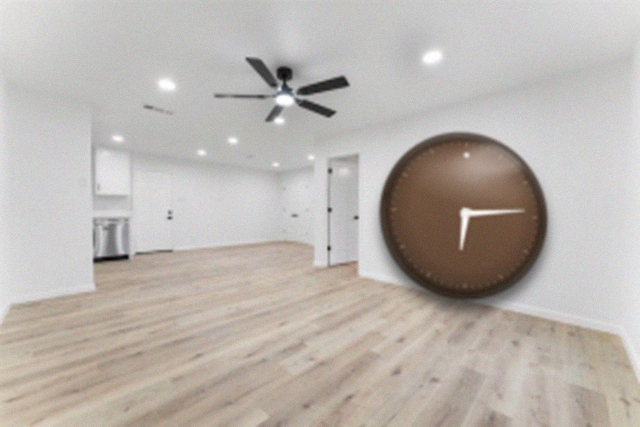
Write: 6h14
